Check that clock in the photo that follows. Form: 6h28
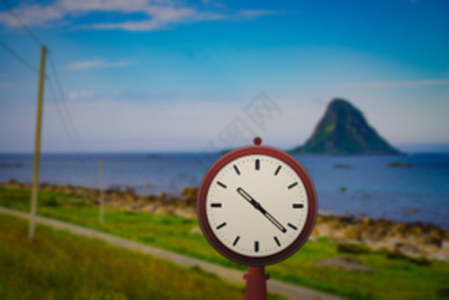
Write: 10h22
